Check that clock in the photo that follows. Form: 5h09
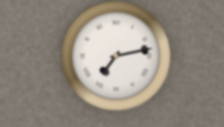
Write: 7h13
